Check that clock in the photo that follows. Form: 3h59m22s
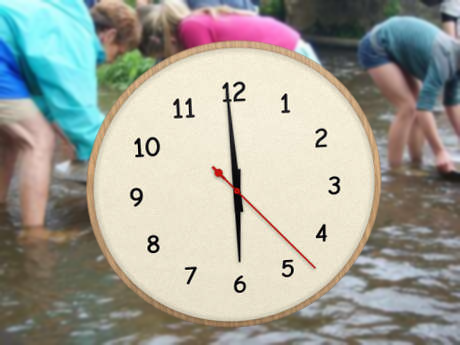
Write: 5h59m23s
